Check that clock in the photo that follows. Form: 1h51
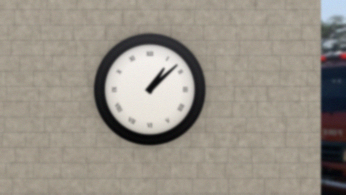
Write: 1h08
